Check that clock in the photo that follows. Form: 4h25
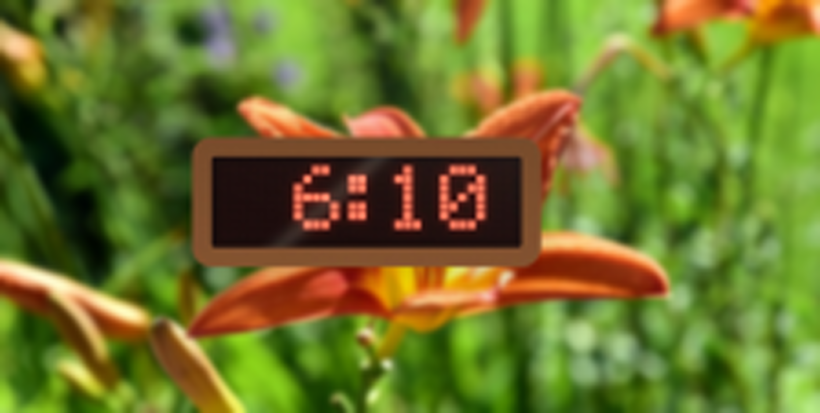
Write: 6h10
